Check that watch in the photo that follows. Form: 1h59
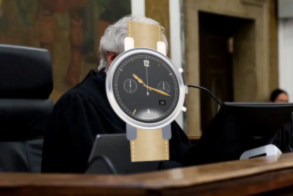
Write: 10h18
